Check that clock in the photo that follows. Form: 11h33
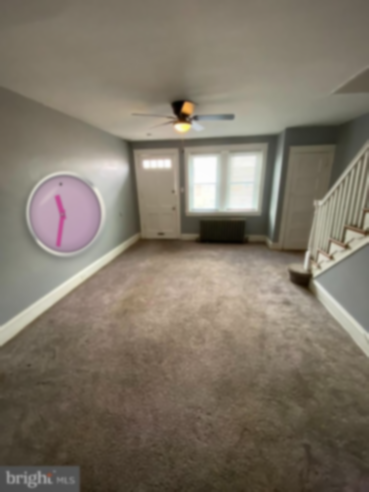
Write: 11h32
